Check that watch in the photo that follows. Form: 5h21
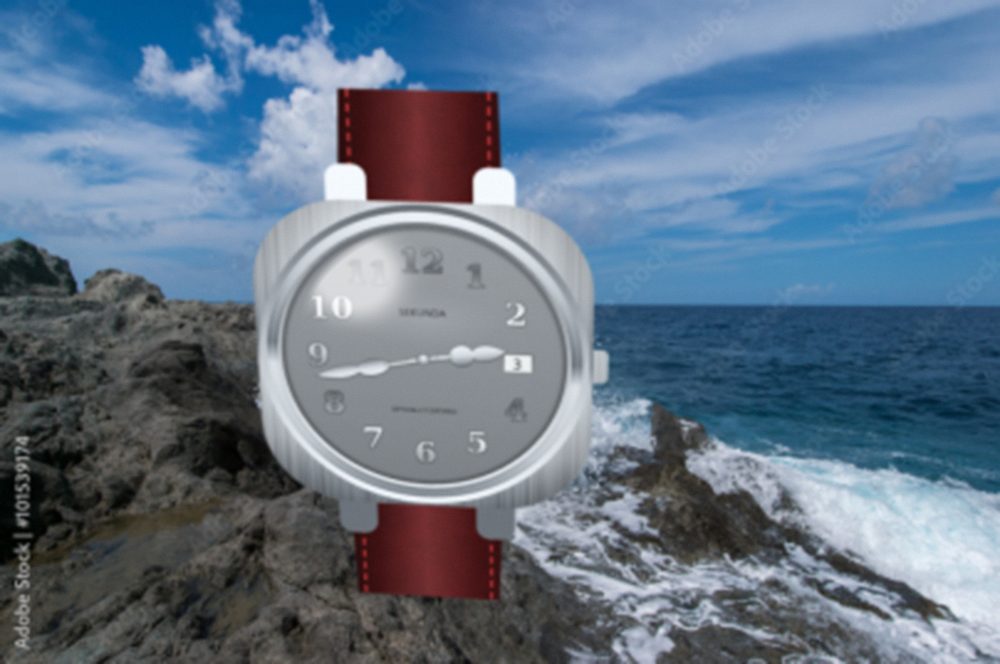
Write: 2h43
